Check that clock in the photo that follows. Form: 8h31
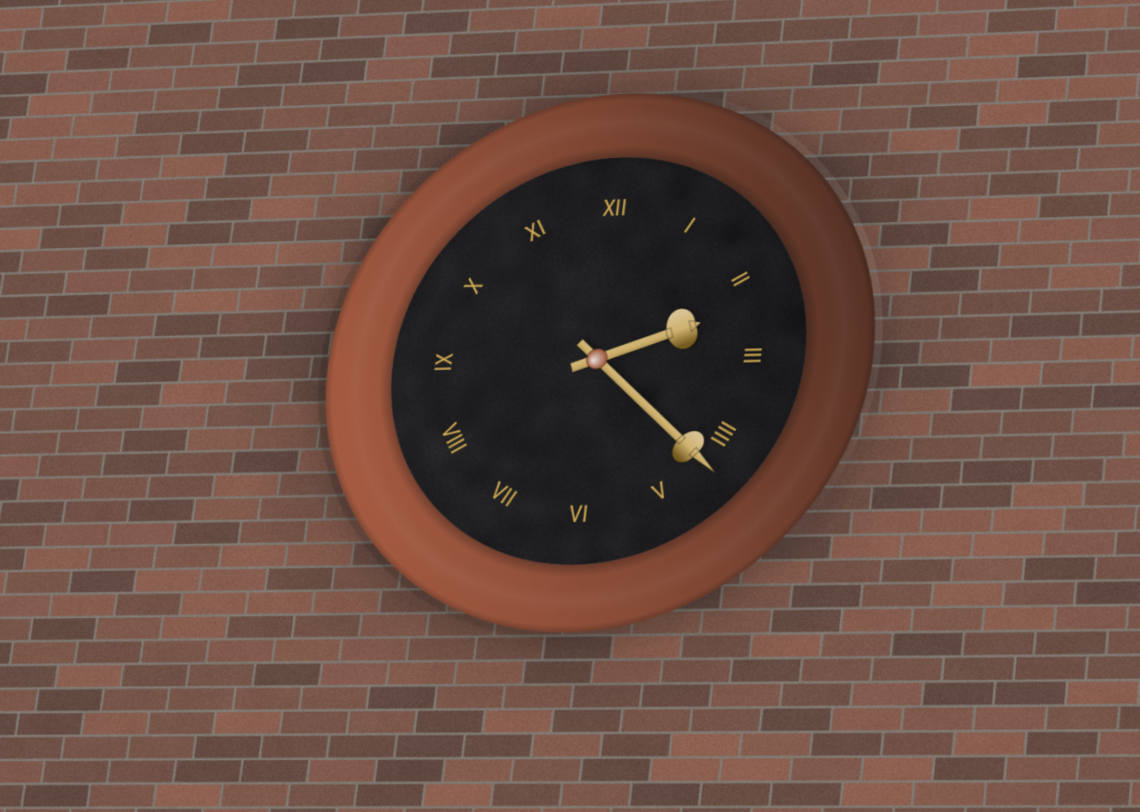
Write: 2h22
